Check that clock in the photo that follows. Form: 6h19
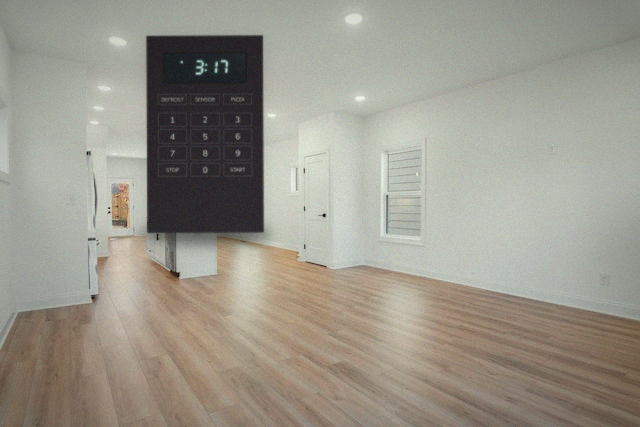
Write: 3h17
